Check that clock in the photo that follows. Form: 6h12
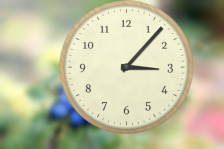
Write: 3h07
